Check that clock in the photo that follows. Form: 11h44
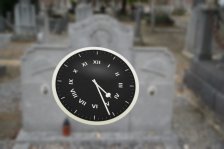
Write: 4h26
